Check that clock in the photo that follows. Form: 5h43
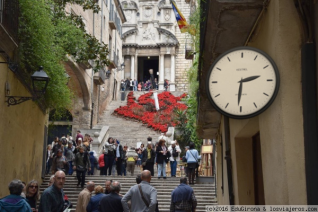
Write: 2h31
